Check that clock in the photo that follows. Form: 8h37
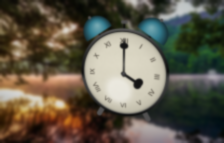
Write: 4h00
